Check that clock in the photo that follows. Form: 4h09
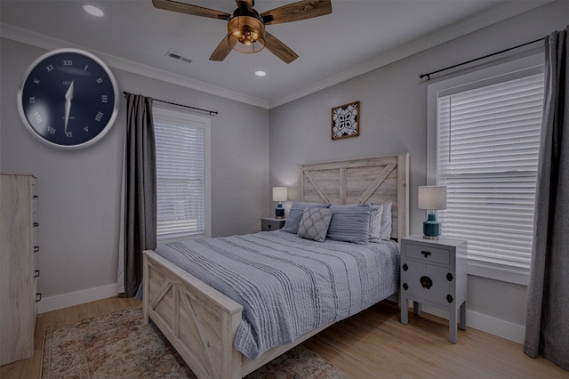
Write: 12h31
